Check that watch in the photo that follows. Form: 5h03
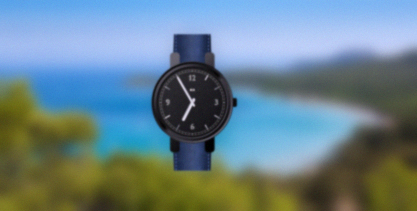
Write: 6h55
